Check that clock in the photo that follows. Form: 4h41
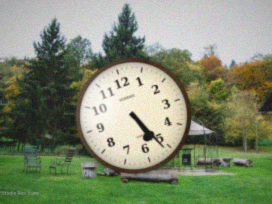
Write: 5h26
